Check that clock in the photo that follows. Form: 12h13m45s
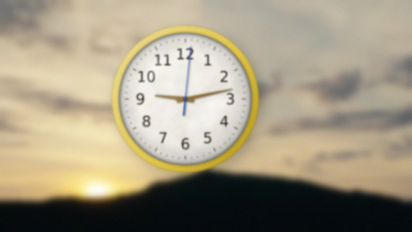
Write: 9h13m01s
